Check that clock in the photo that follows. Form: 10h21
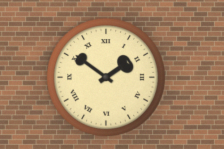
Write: 1h51
